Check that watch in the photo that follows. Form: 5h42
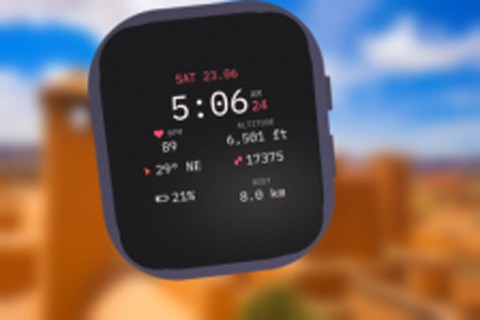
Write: 5h06
